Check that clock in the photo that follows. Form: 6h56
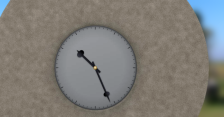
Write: 10h26
